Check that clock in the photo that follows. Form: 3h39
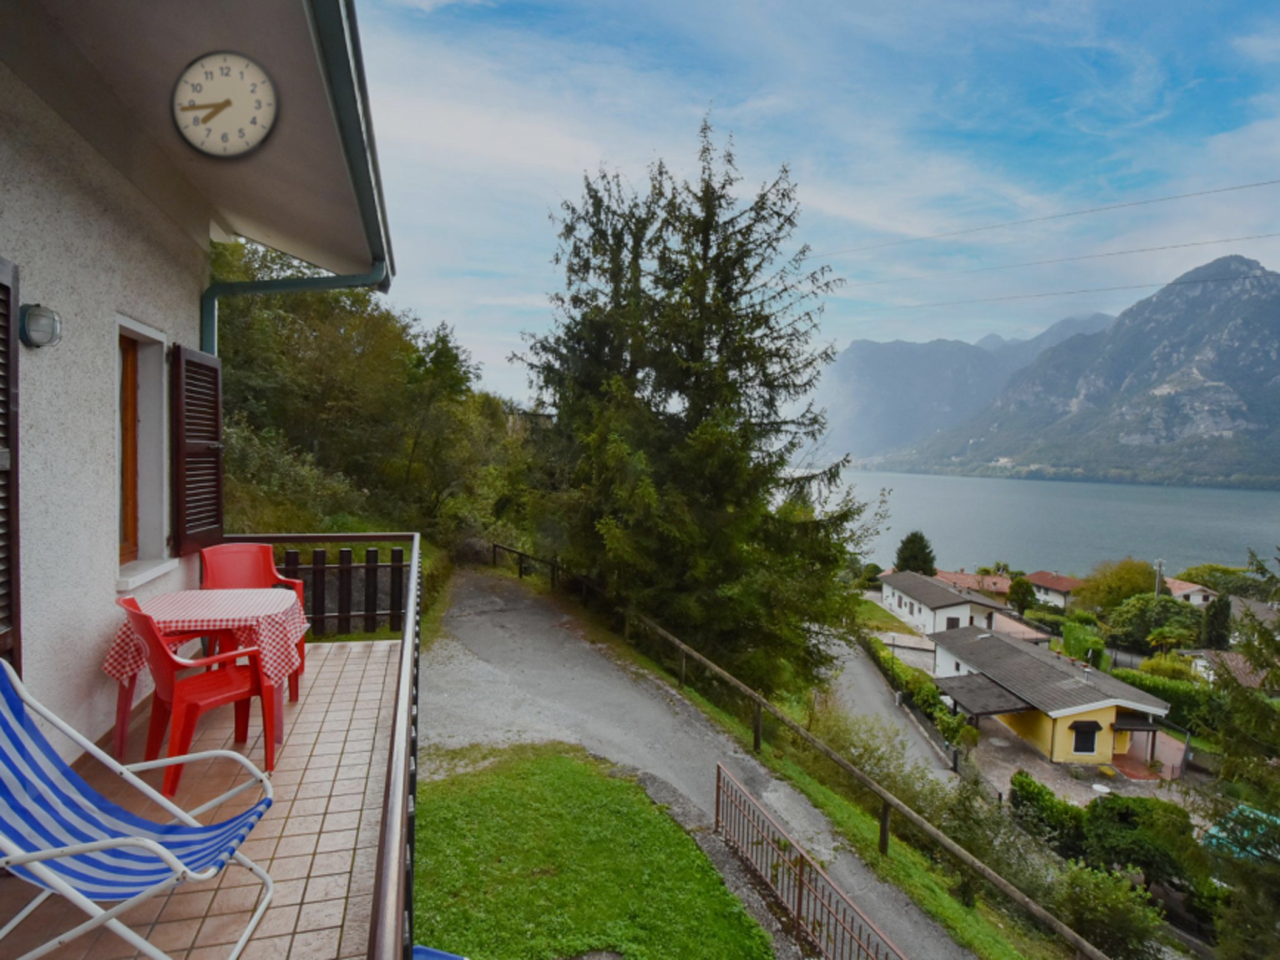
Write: 7h44
